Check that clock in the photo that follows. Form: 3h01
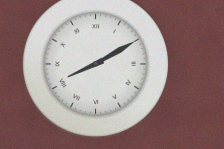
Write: 8h10
